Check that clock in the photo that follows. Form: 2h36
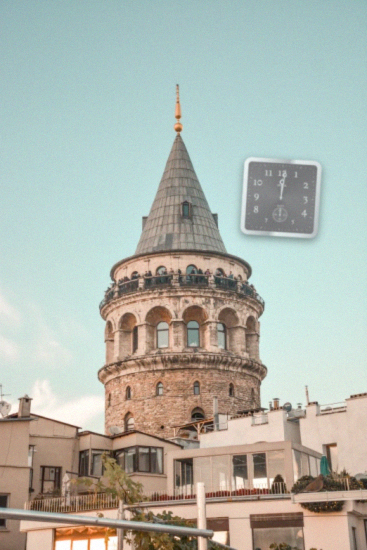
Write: 12h01
